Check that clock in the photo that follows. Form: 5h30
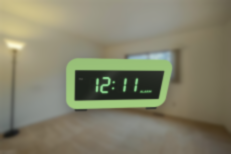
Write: 12h11
